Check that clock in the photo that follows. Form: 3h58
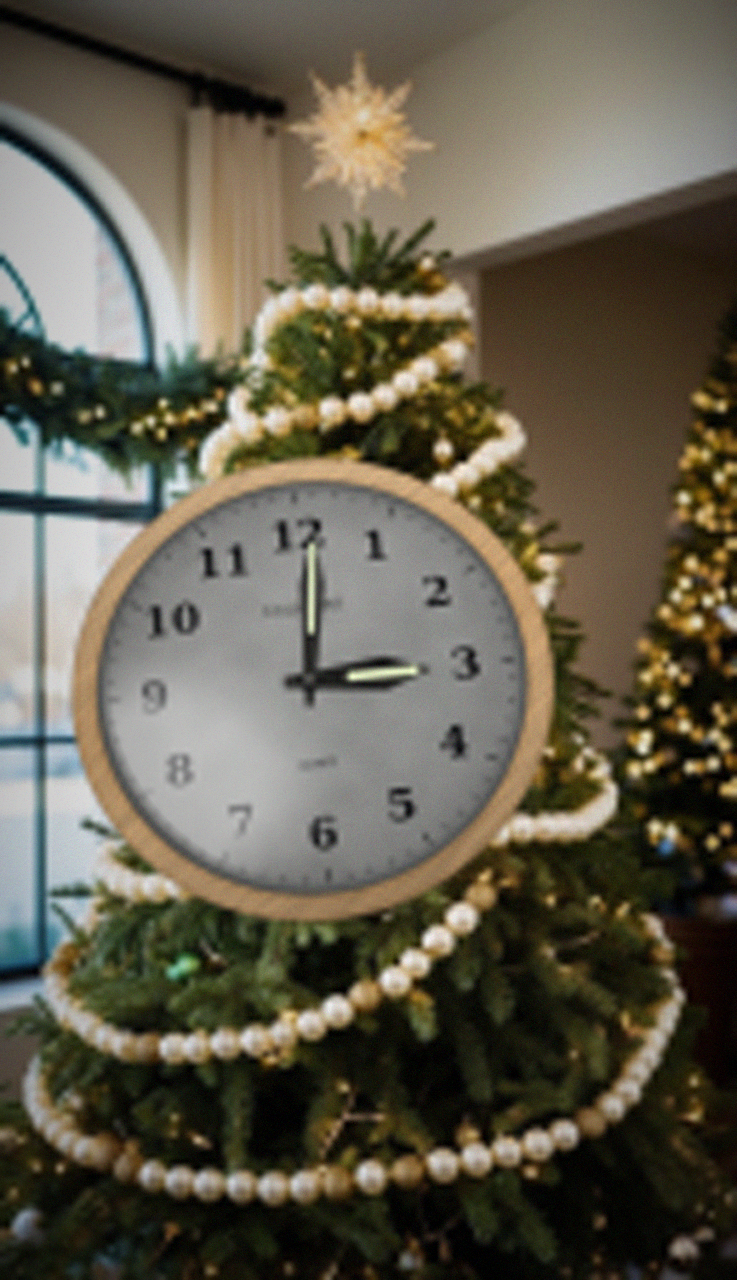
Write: 3h01
